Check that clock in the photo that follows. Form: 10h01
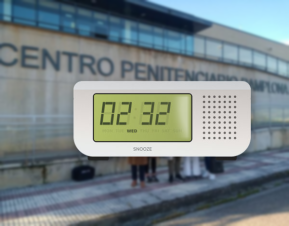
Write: 2h32
